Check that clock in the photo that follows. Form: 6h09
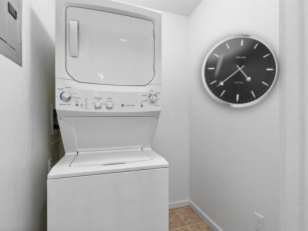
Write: 4h38
